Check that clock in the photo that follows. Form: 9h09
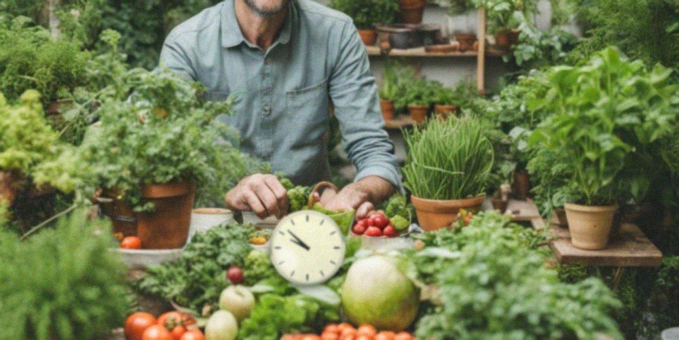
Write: 9h52
